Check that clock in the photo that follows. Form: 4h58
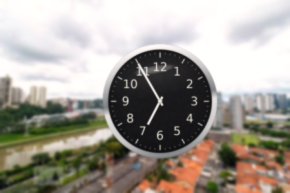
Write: 6h55
